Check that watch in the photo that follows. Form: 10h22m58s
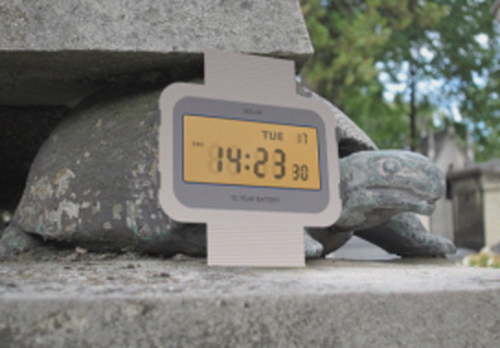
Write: 14h23m30s
